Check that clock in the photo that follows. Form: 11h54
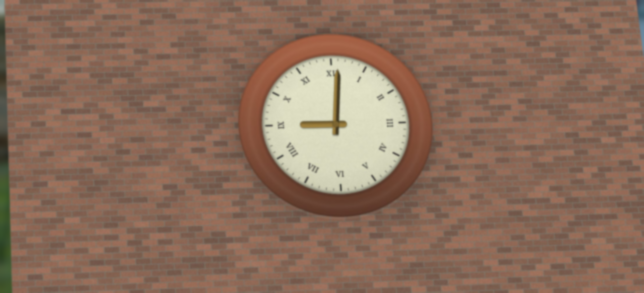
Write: 9h01
